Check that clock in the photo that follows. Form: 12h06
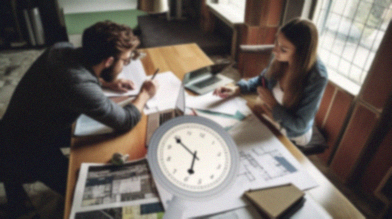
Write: 5h49
